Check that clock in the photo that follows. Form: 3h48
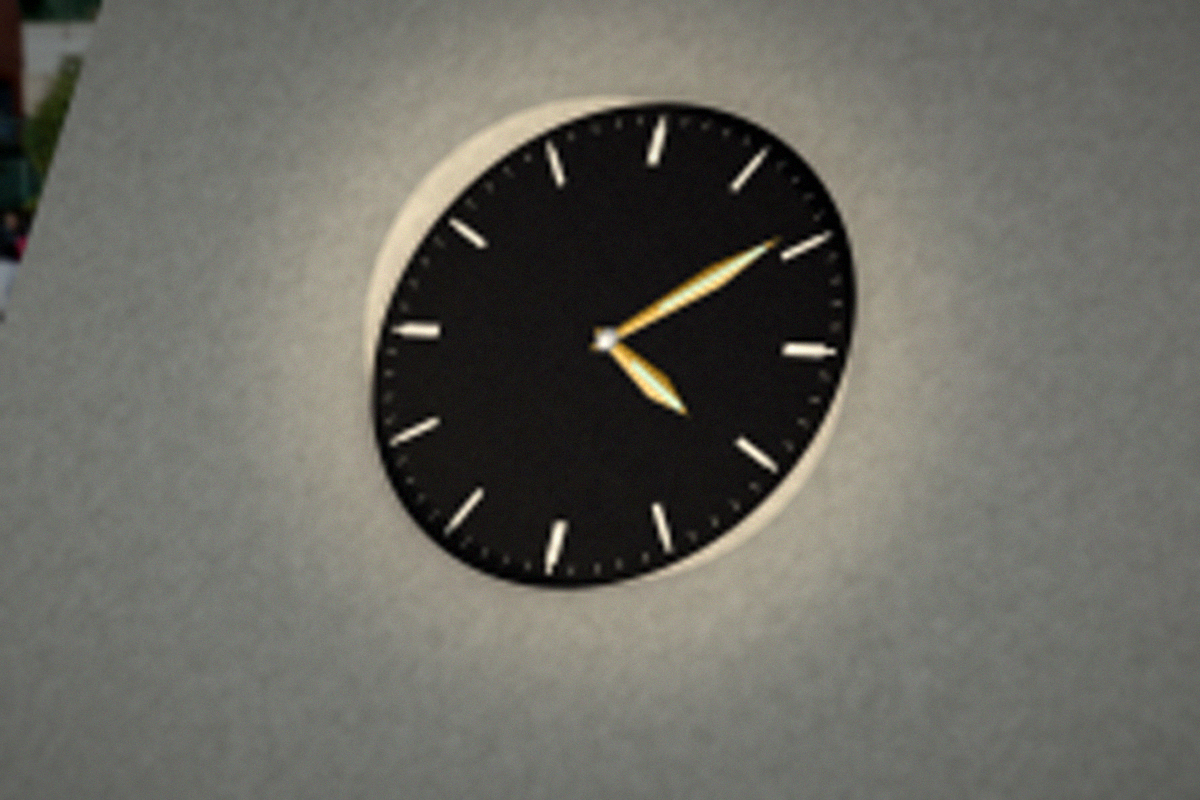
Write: 4h09
